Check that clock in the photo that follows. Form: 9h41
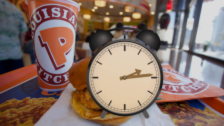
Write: 2h14
